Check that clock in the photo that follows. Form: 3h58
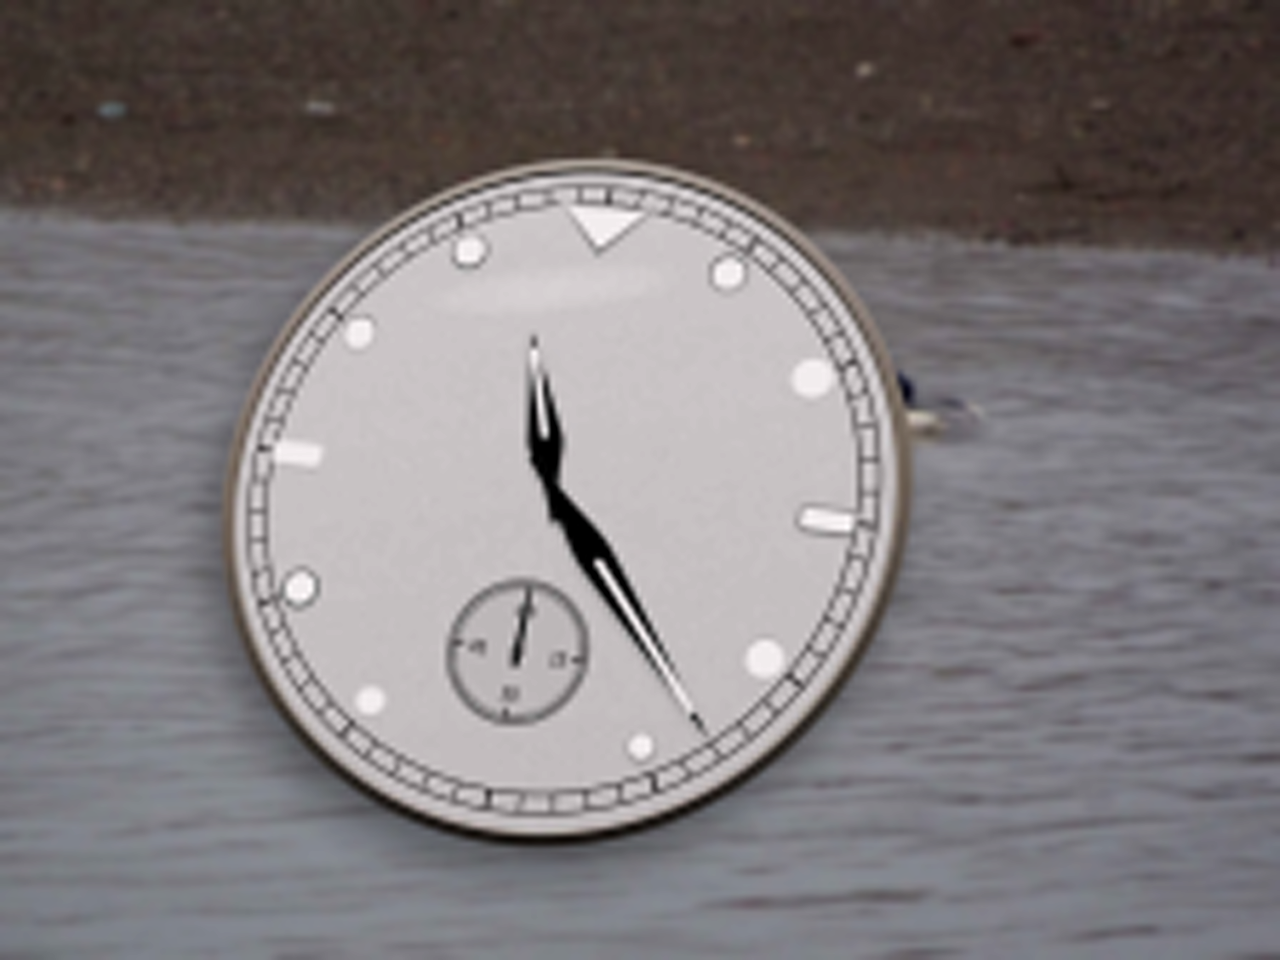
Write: 11h23
